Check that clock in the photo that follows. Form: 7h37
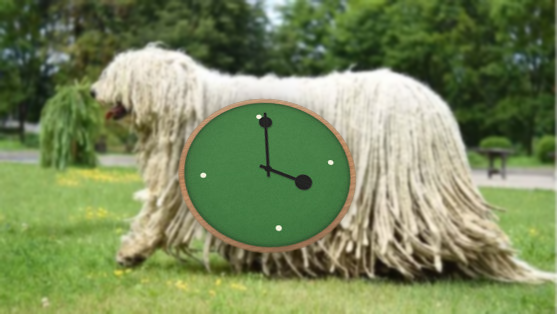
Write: 4h01
